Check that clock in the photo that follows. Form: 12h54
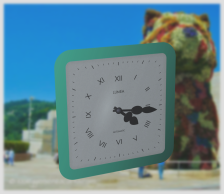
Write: 4h16
